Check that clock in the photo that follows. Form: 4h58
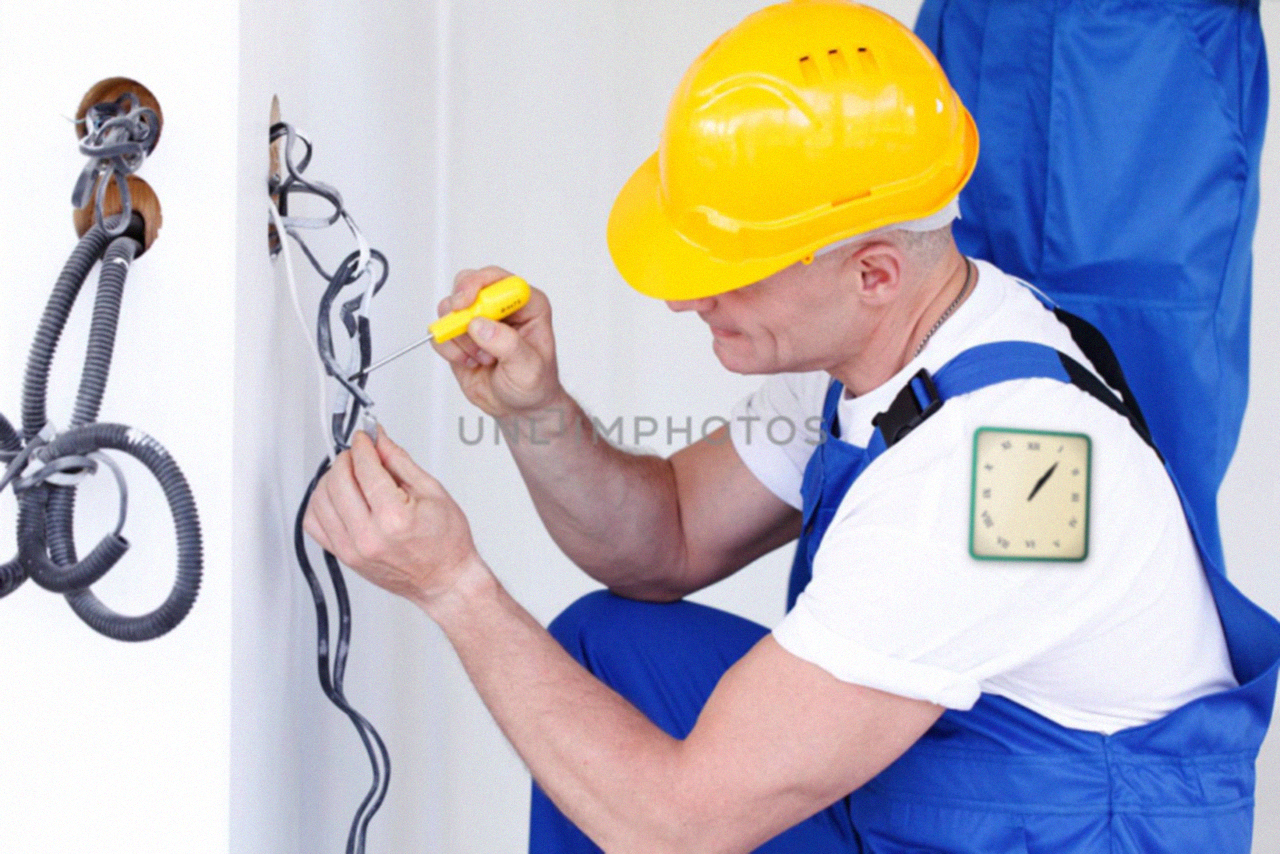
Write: 1h06
